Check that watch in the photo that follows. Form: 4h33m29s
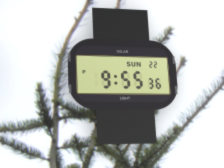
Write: 9h55m36s
